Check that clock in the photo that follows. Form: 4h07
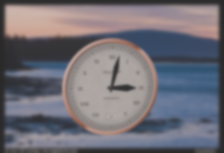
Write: 3h02
